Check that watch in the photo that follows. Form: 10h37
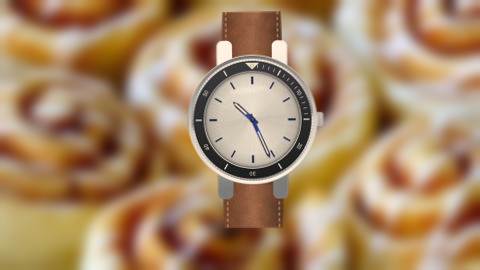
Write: 10h26
